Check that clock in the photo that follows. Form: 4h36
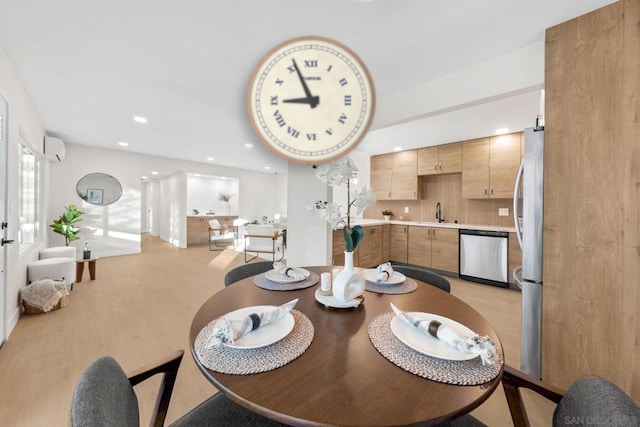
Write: 8h56
